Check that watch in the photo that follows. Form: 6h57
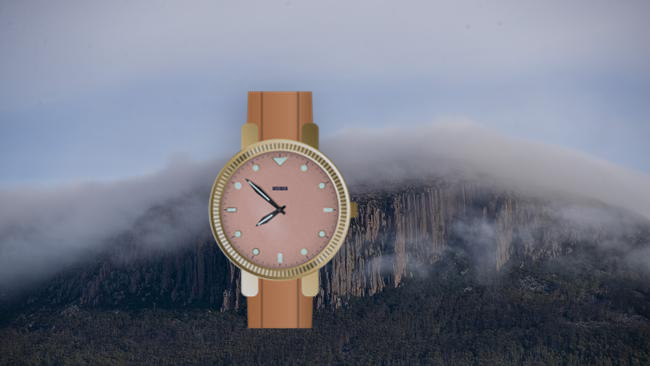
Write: 7h52
